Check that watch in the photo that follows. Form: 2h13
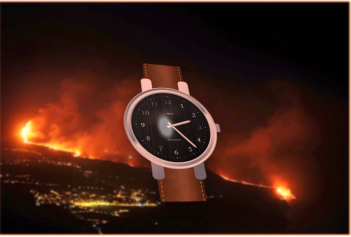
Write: 2h23
